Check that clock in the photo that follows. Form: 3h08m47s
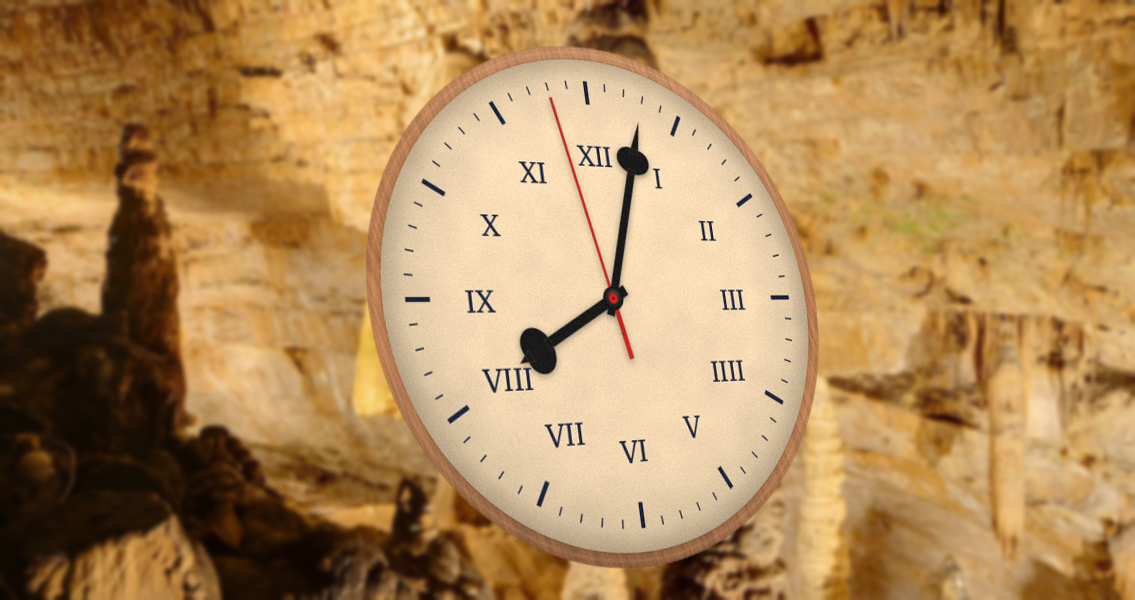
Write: 8h02m58s
